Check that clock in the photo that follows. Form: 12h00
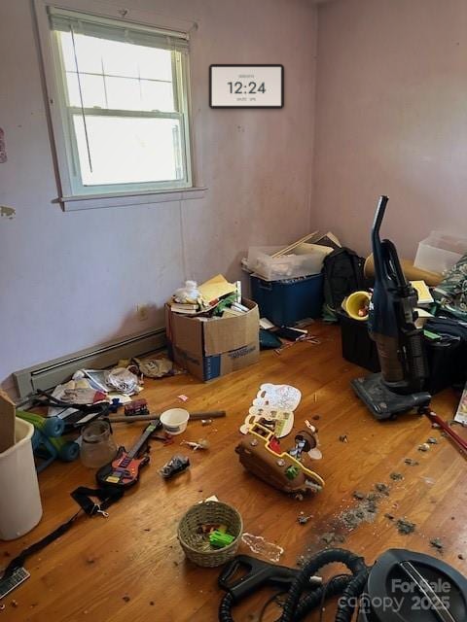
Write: 12h24
